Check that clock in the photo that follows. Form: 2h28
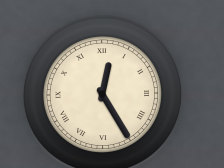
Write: 12h25
